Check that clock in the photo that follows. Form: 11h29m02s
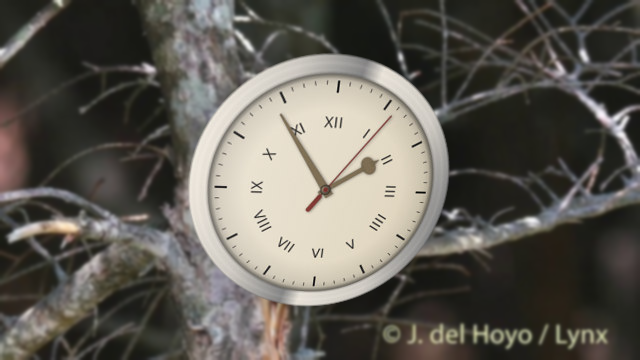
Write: 1h54m06s
